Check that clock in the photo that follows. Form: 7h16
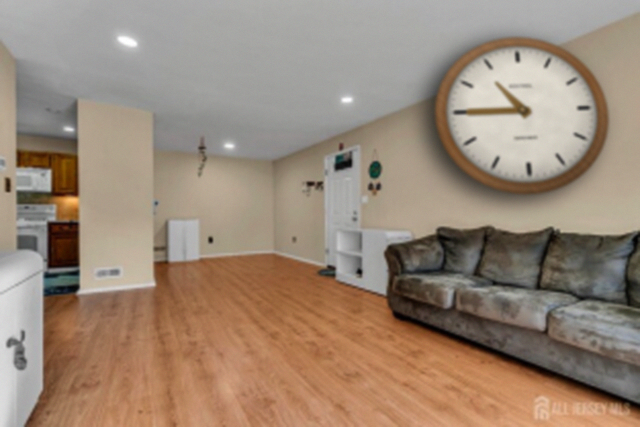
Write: 10h45
